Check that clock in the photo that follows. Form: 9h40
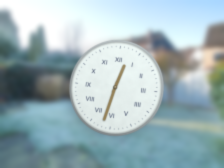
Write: 12h32
